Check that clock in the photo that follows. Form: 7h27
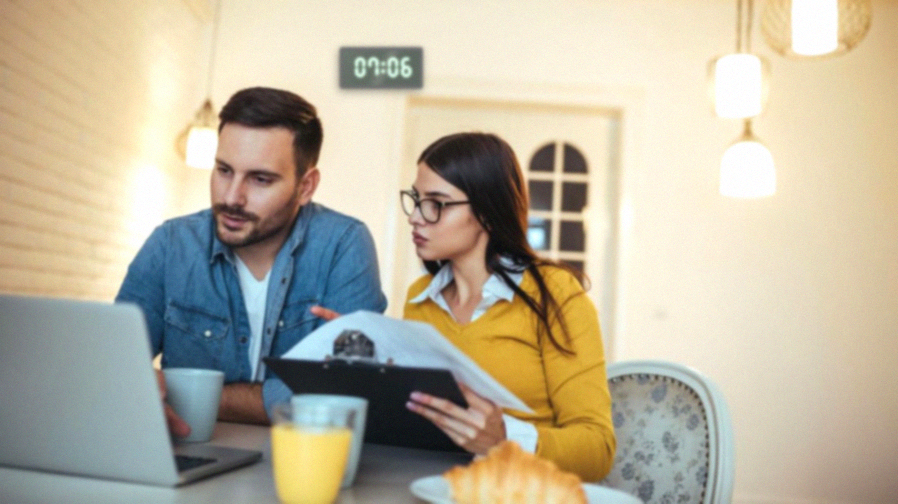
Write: 7h06
